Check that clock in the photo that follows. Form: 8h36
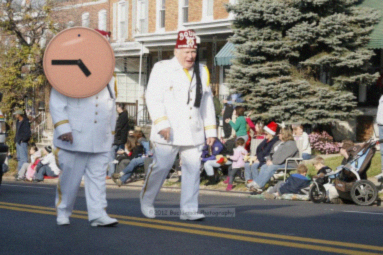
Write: 4h45
